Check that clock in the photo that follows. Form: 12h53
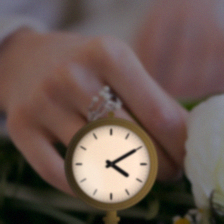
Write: 4h10
